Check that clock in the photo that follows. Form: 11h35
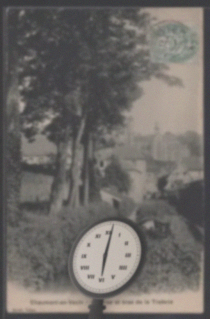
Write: 6h01
